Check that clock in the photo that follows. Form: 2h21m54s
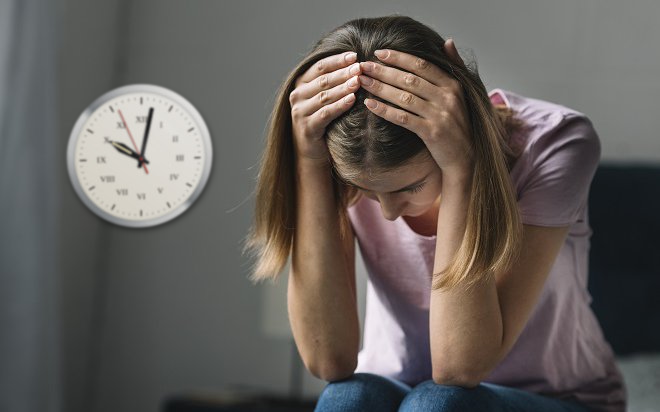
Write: 10h01m56s
